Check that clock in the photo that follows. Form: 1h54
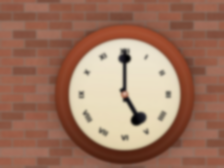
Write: 5h00
